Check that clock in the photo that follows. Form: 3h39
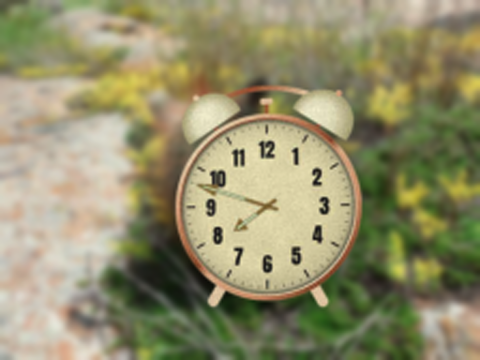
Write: 7h48
